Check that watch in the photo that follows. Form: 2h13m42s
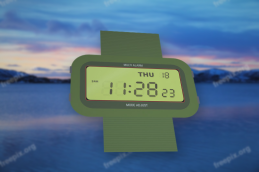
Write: 11h28m23s
